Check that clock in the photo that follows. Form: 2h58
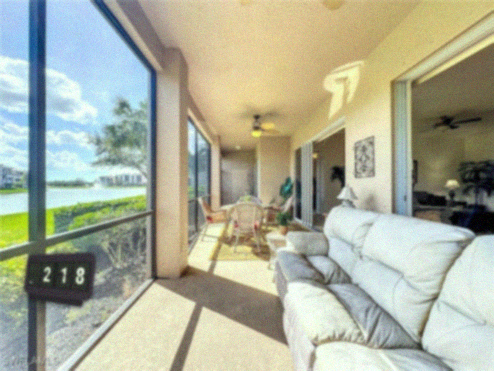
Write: 2h18
